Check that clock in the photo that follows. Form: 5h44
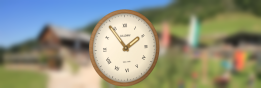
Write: 1h54
